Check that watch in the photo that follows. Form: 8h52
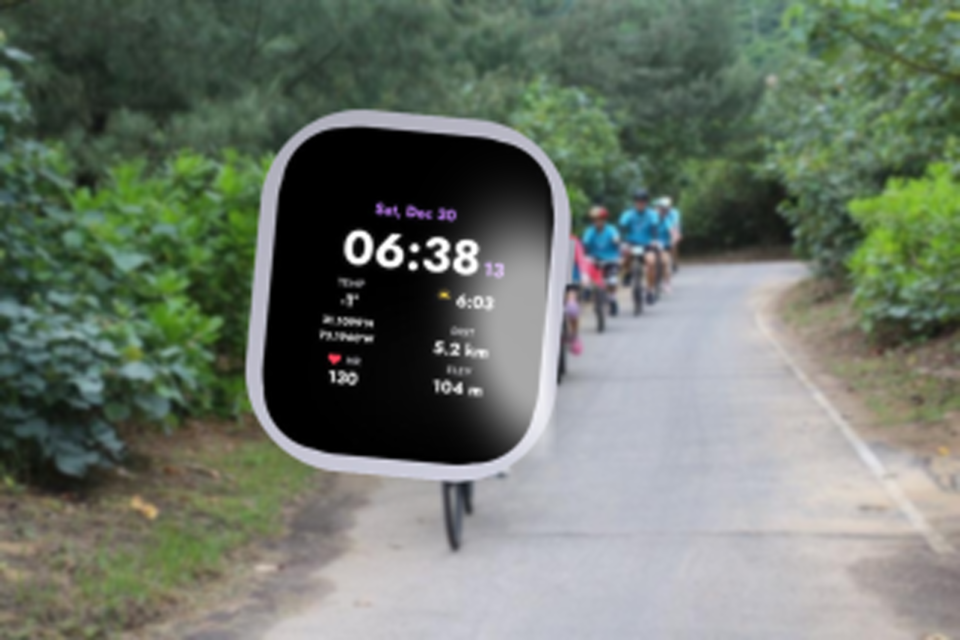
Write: 6h38
